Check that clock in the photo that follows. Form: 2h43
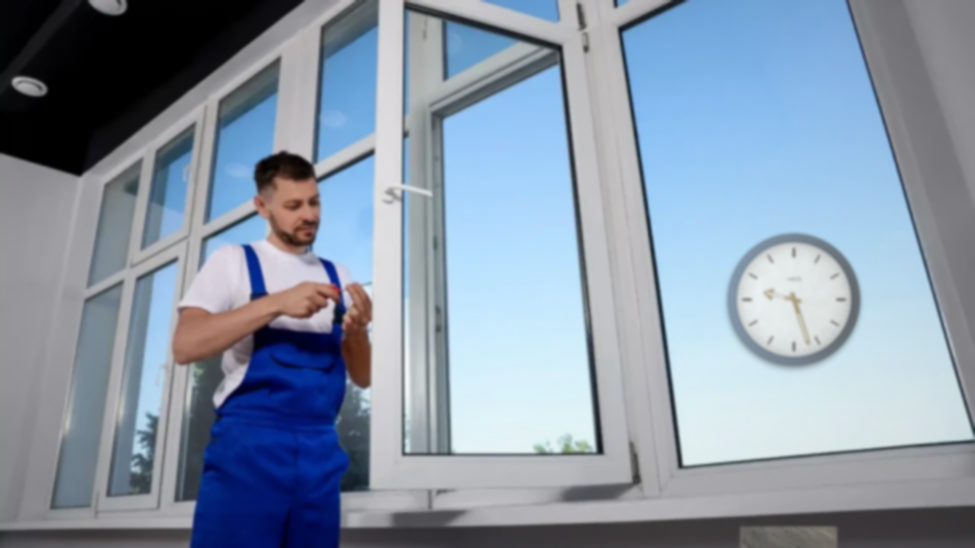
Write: 9h27
